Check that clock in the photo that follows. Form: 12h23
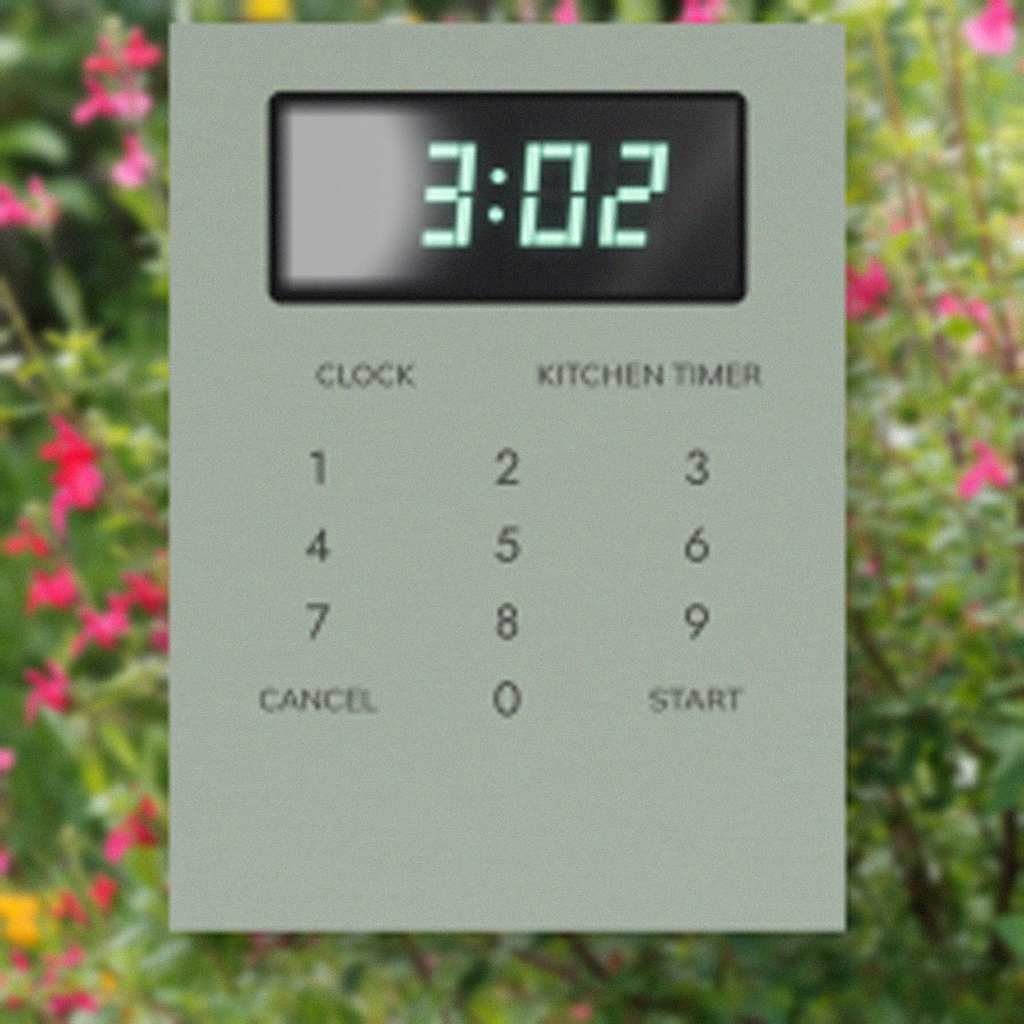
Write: 3h02
